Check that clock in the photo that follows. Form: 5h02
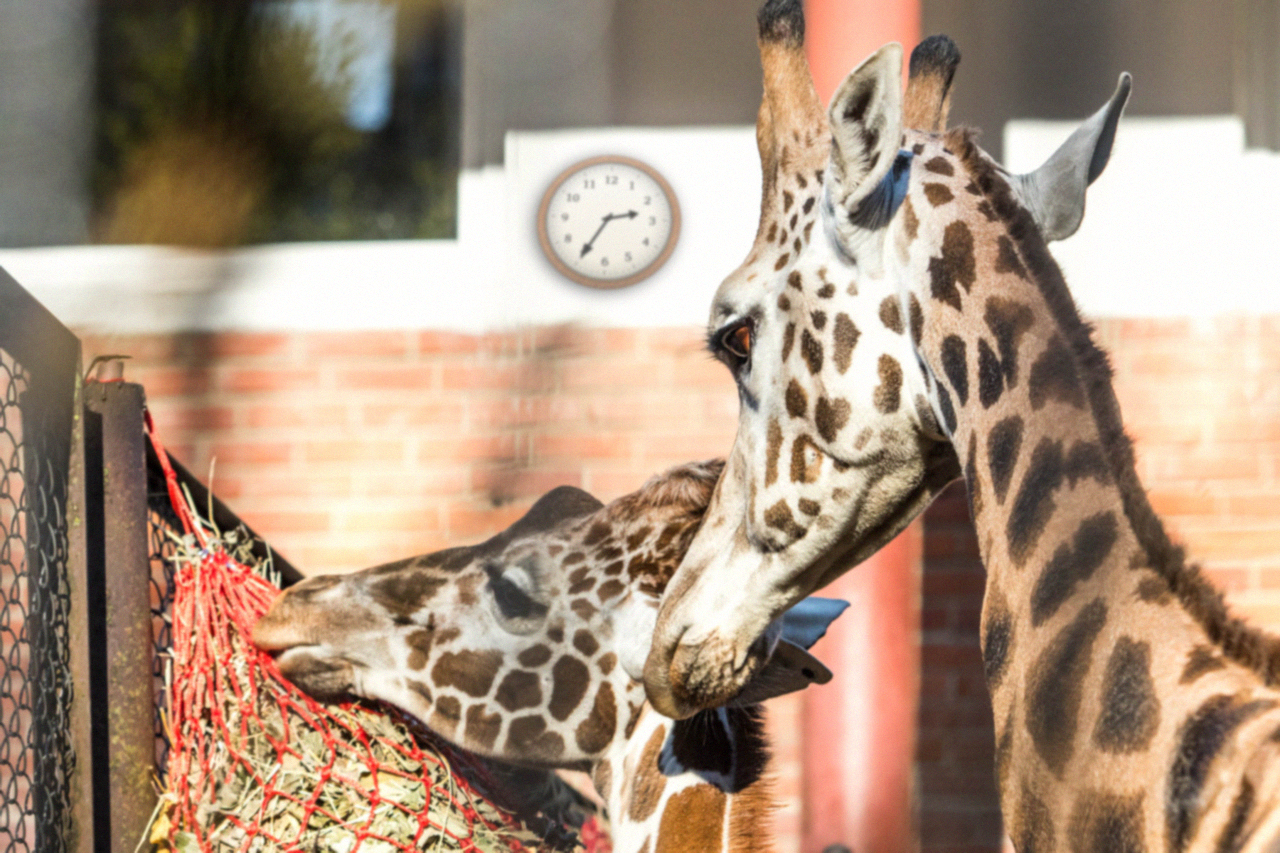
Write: 2h35
